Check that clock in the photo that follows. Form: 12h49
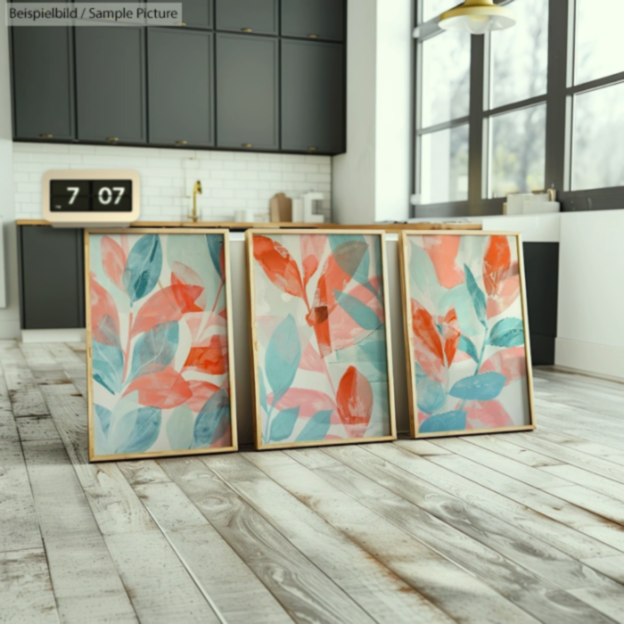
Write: 7h07
